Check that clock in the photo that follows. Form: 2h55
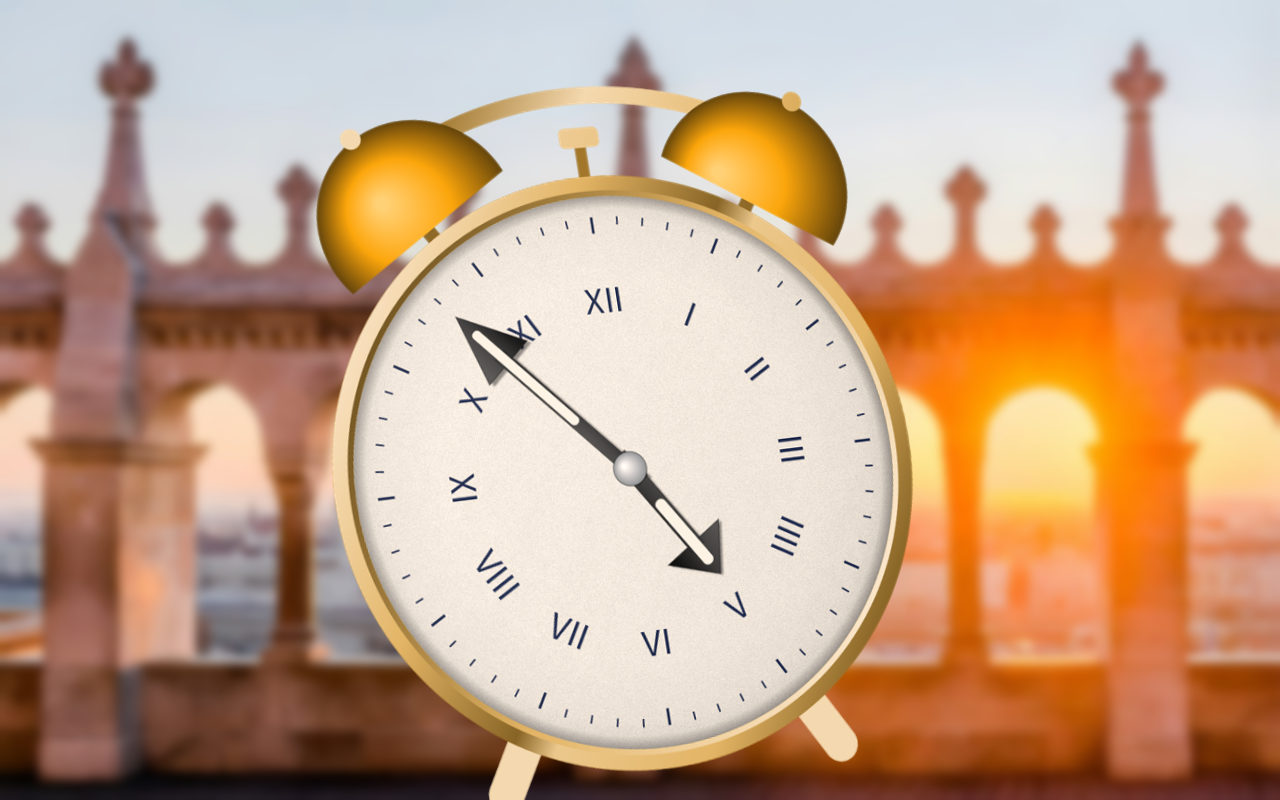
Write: 4h53
